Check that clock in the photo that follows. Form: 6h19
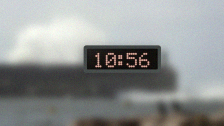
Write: 10h56
